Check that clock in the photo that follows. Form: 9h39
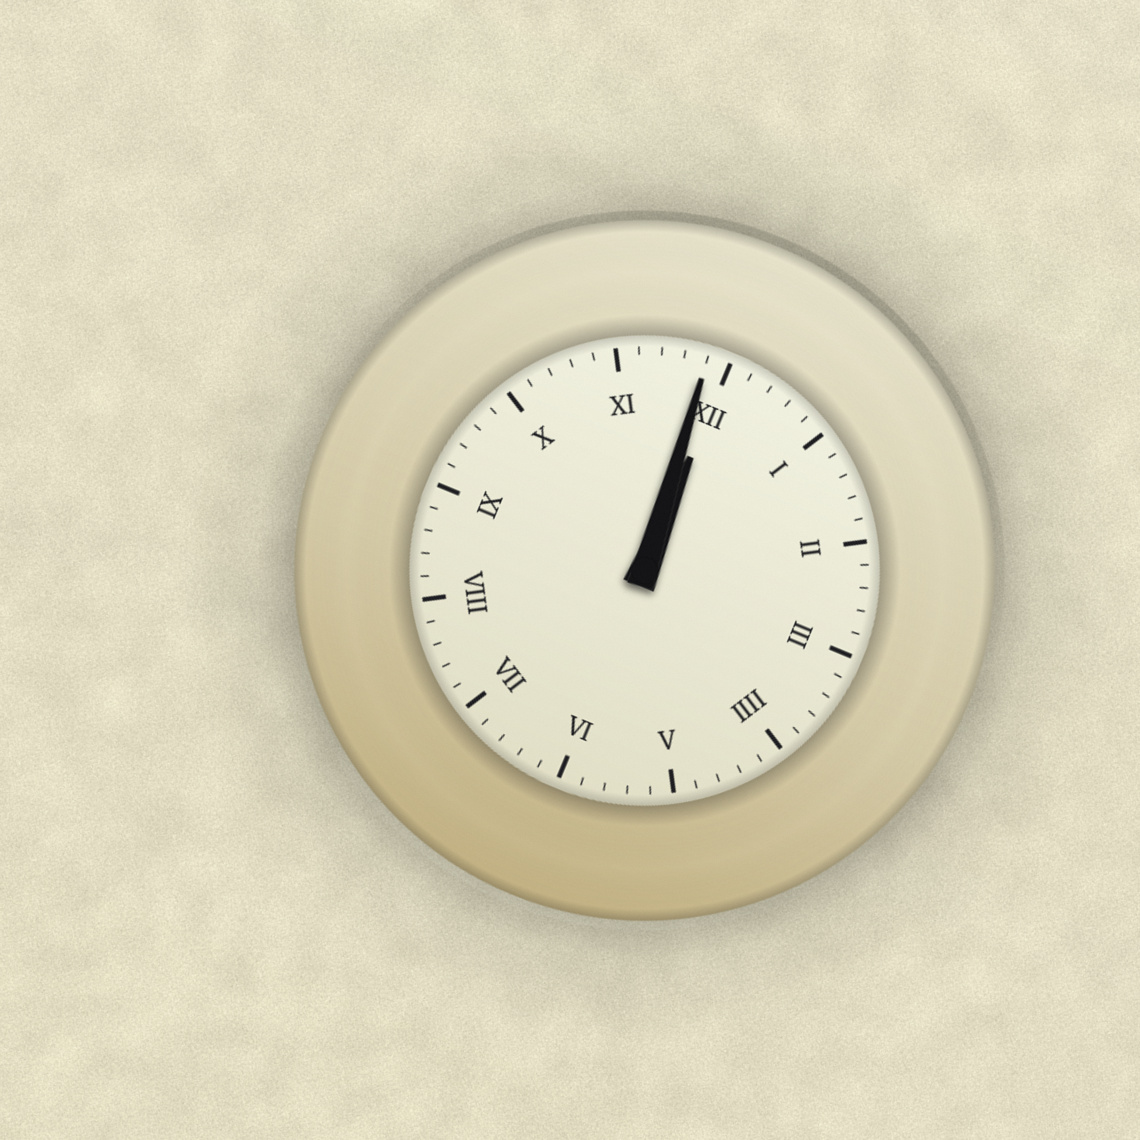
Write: 11h59
